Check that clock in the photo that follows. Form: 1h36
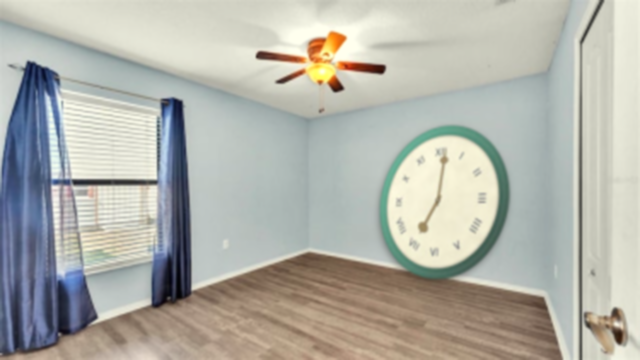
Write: 7h01
